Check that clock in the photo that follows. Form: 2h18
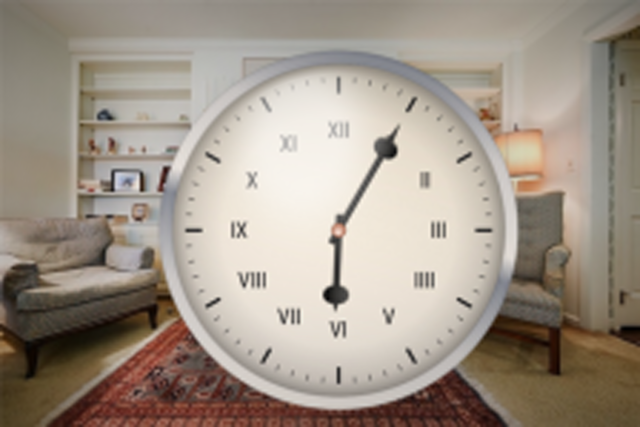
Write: 6h05
